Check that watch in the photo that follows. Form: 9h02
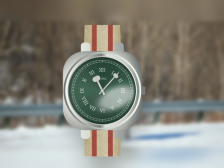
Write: 11h07
